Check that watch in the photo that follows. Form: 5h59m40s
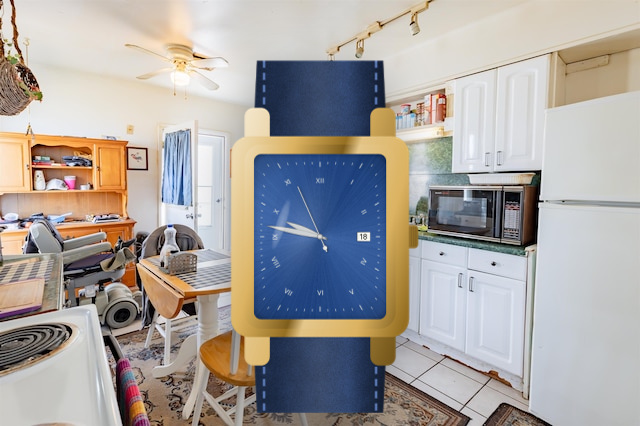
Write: 9h46m56s
